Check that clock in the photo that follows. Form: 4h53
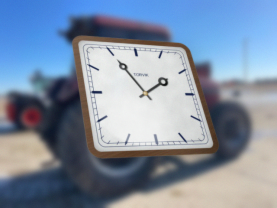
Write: 1h55
